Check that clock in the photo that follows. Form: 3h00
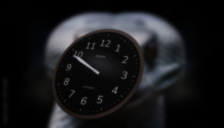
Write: 9h49
